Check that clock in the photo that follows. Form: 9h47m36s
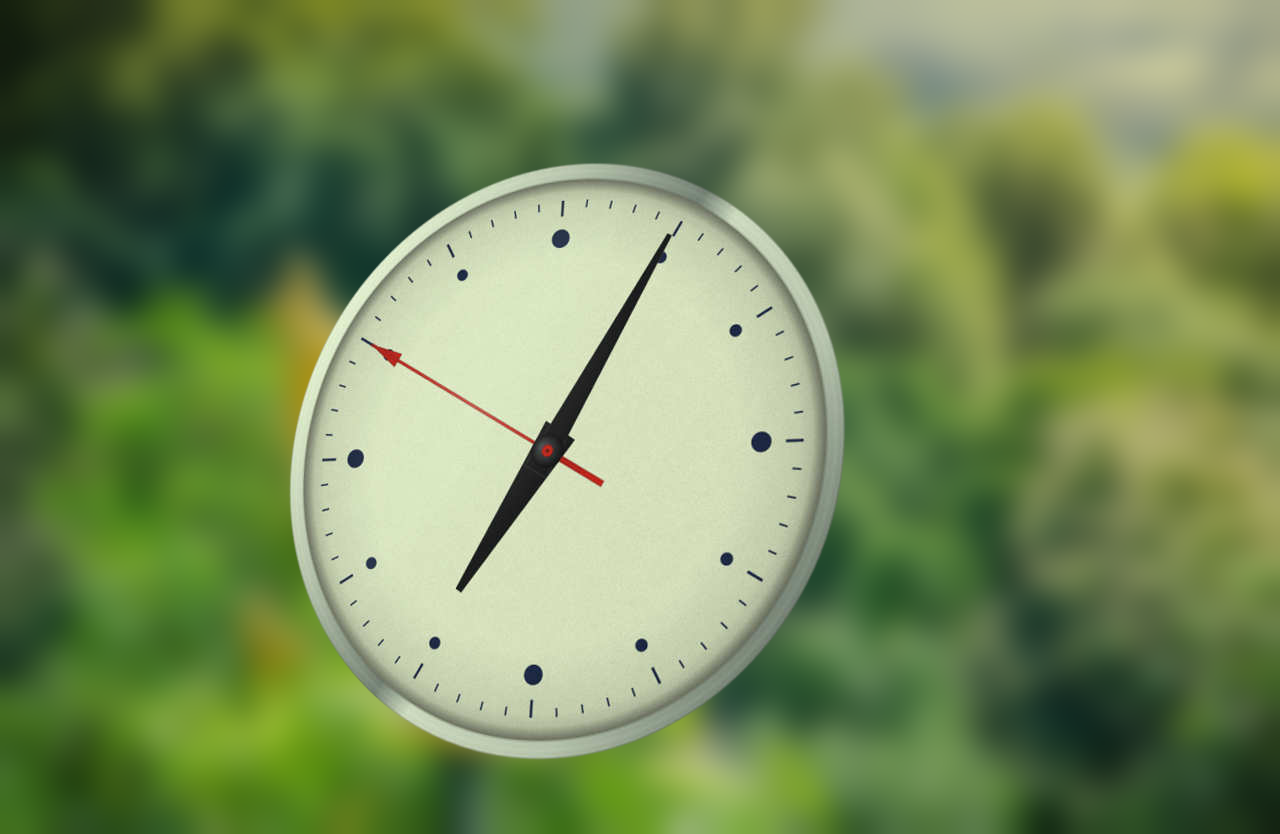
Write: 7h04m50s
